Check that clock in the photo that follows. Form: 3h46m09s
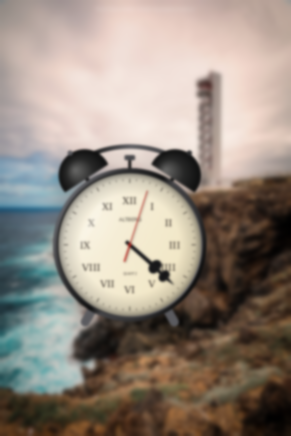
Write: 4h22m03s
